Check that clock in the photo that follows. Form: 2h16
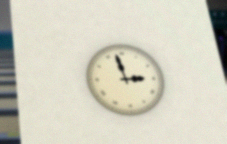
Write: 2h58
